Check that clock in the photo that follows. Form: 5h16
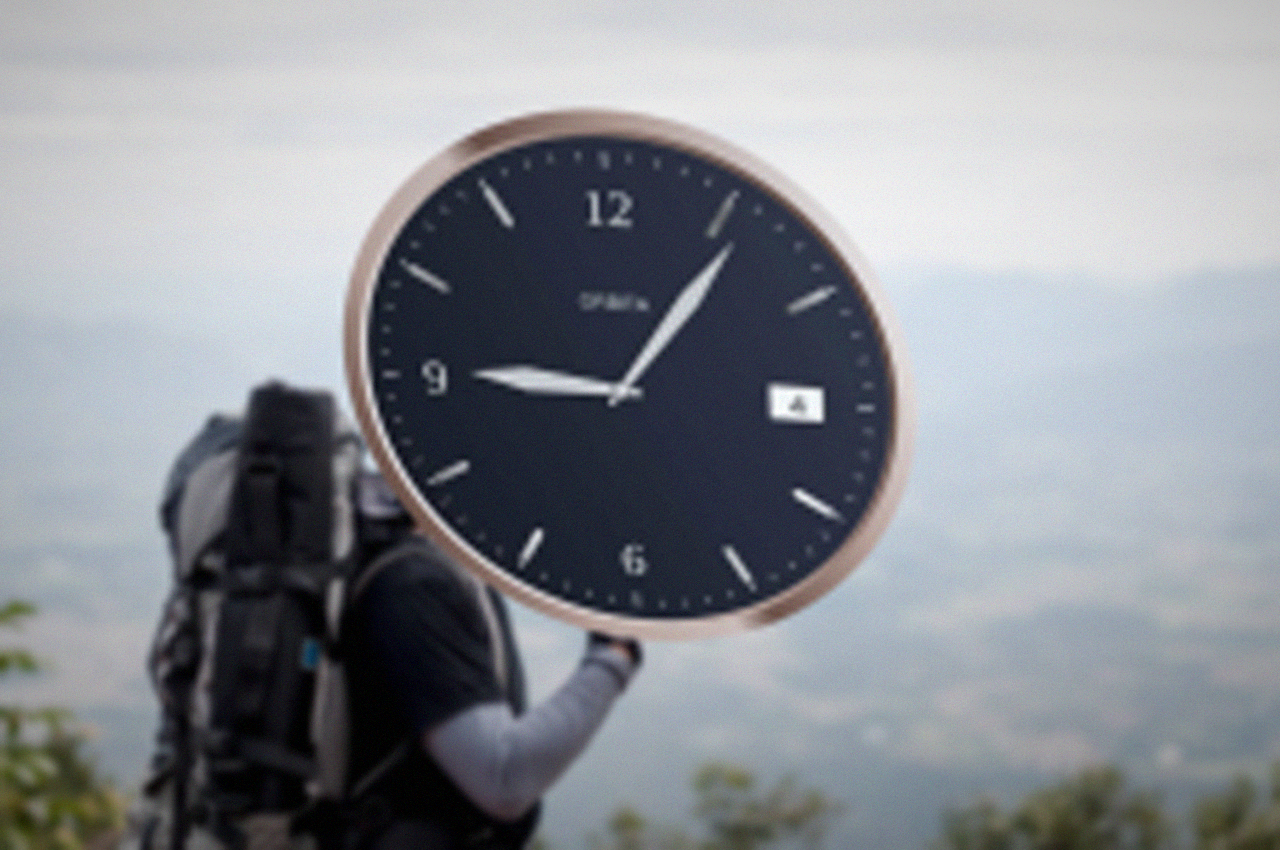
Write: 9h06
